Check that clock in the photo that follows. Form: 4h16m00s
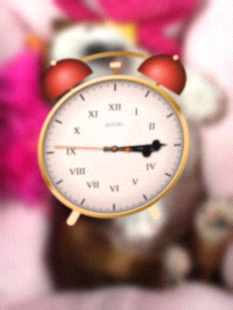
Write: 3h14m46s
